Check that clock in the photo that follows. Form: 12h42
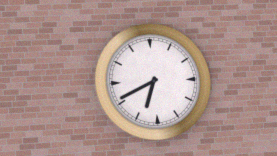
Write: 6h41
